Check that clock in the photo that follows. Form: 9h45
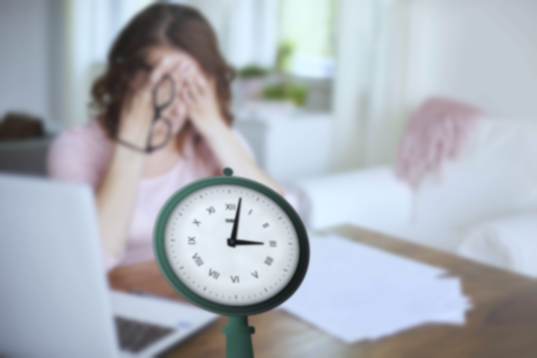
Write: 3h02
